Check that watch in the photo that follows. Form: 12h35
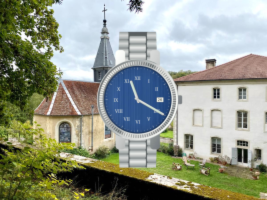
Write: 11h20
